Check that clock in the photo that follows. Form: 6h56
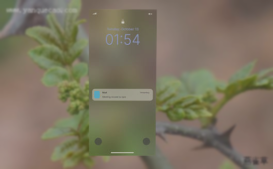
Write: 1h54
